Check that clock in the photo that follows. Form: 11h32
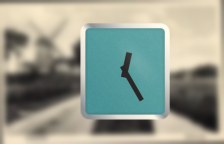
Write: 12h25
